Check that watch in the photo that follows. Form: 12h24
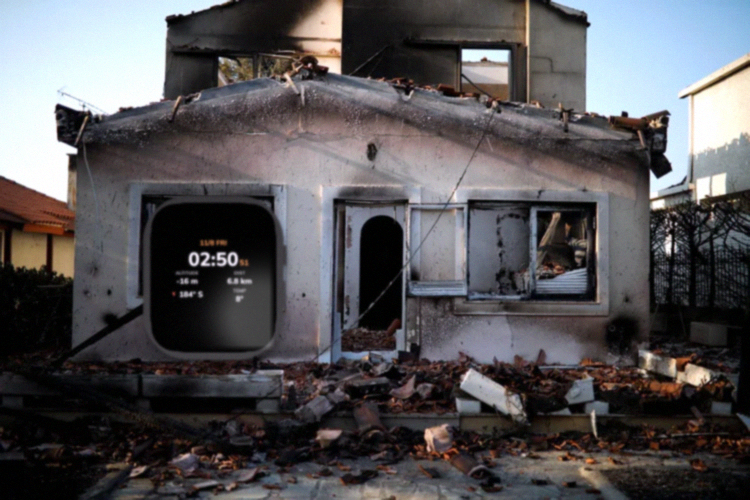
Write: 2h50
